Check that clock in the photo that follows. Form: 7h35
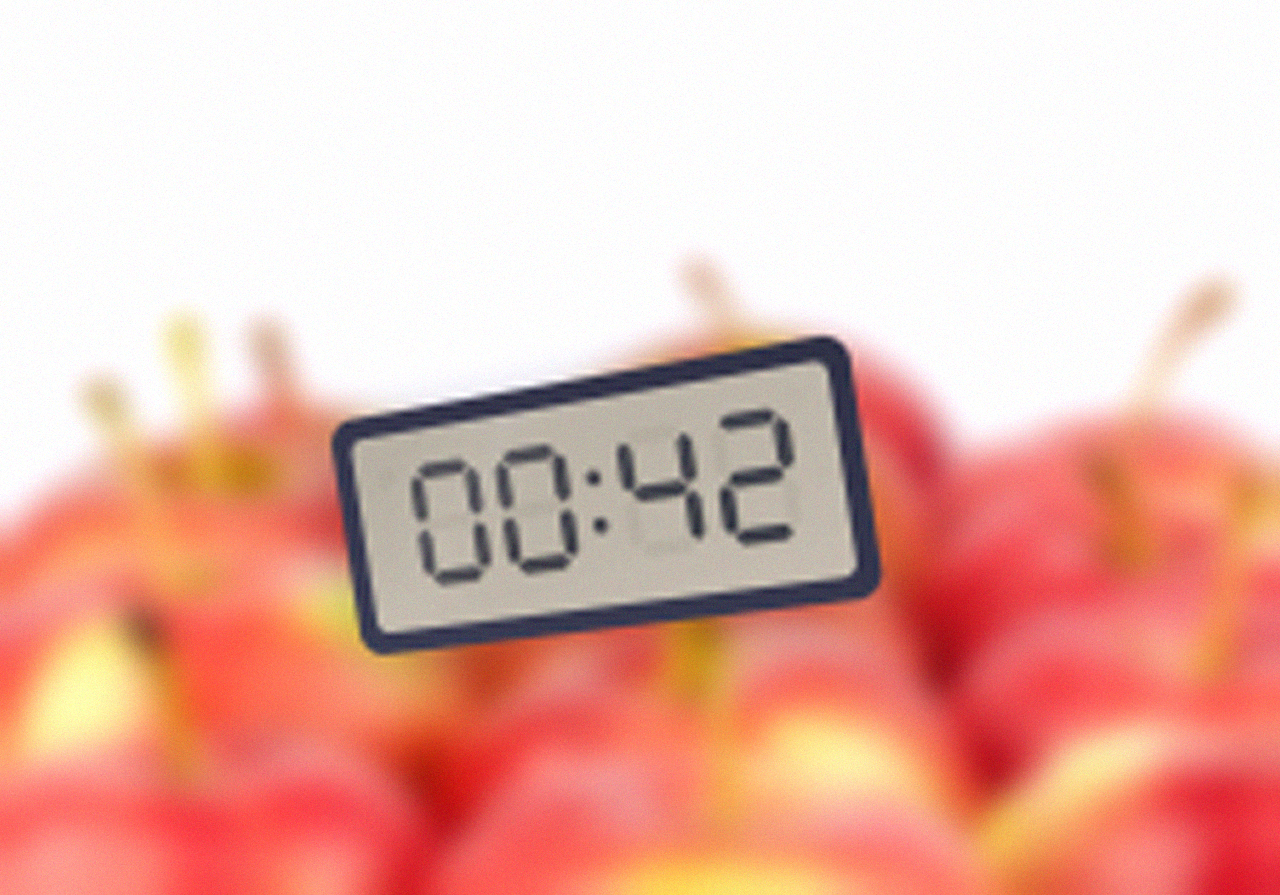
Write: 0h42
